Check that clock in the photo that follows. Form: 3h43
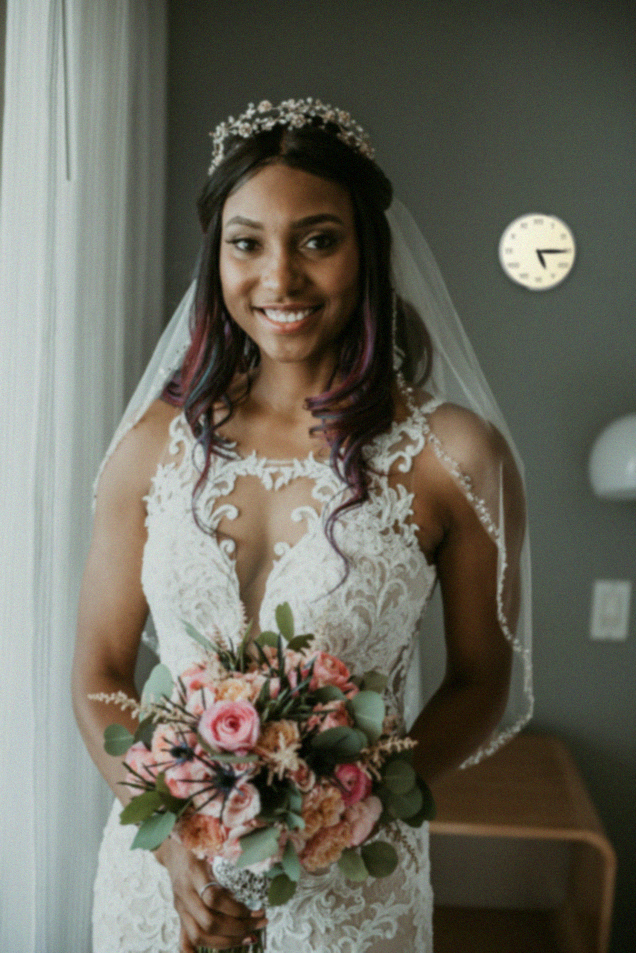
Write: 5h15
